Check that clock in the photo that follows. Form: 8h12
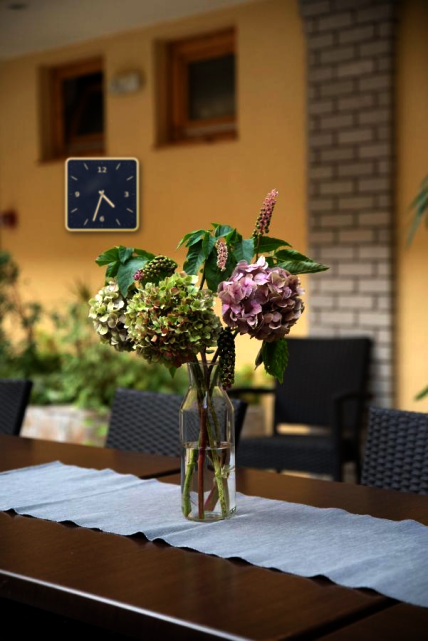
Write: 4h33
